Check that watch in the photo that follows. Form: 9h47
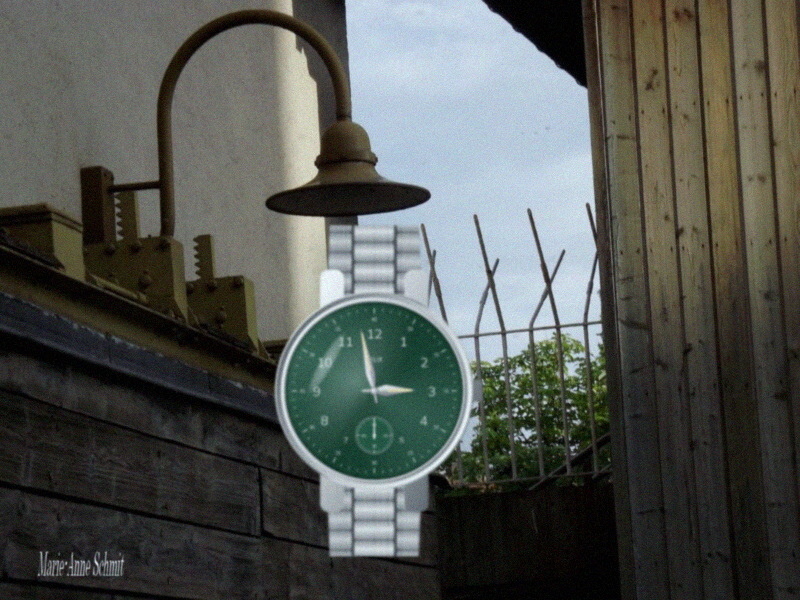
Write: 2h58
